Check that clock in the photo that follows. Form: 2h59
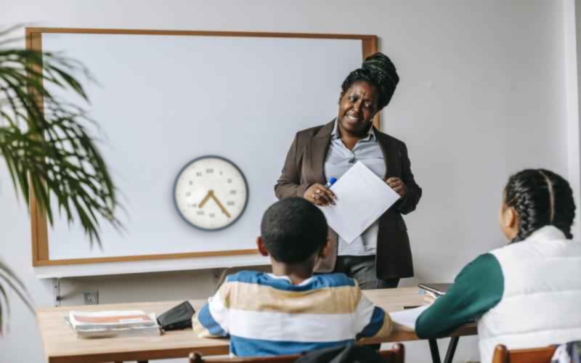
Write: 7h24
